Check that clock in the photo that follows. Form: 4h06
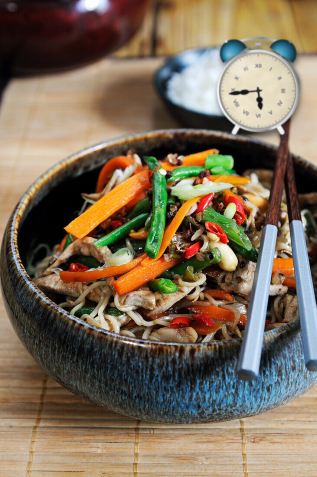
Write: 5h44
